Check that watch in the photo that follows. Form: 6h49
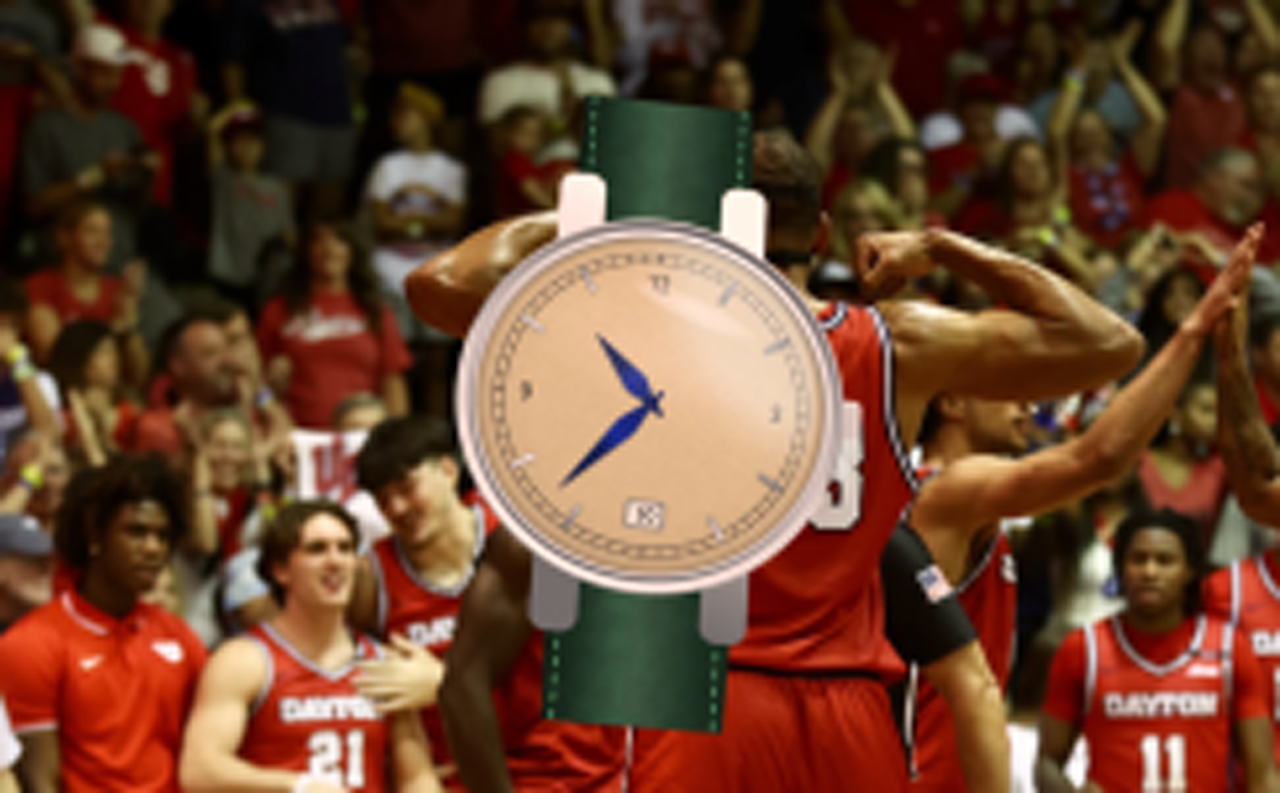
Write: 10h37
